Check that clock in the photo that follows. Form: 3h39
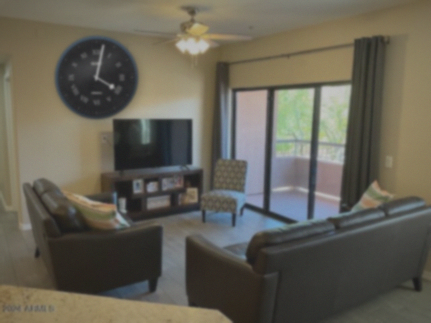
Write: 4h02
